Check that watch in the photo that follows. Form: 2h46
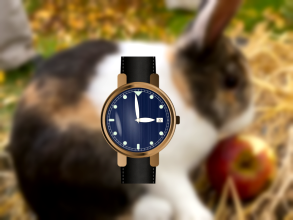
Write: 2h59
